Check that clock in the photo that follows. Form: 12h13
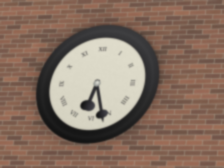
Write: 6h27
